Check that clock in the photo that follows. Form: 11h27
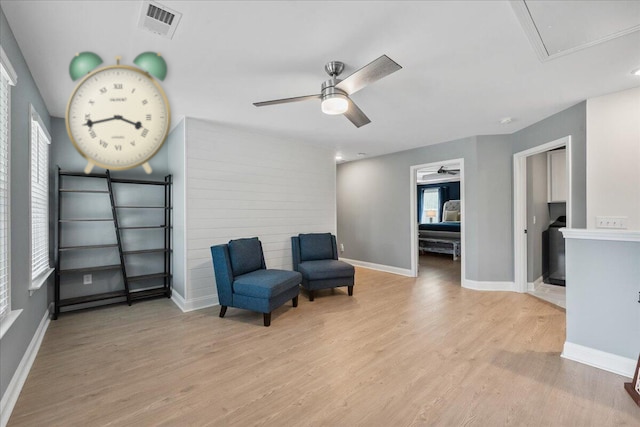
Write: 3h43
